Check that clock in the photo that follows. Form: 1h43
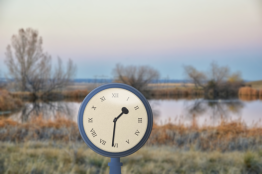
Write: 1h31
